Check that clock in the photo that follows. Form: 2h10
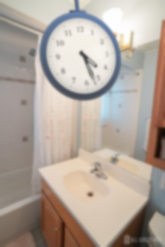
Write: 4h27
